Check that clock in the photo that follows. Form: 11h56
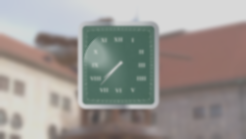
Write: 7h37
